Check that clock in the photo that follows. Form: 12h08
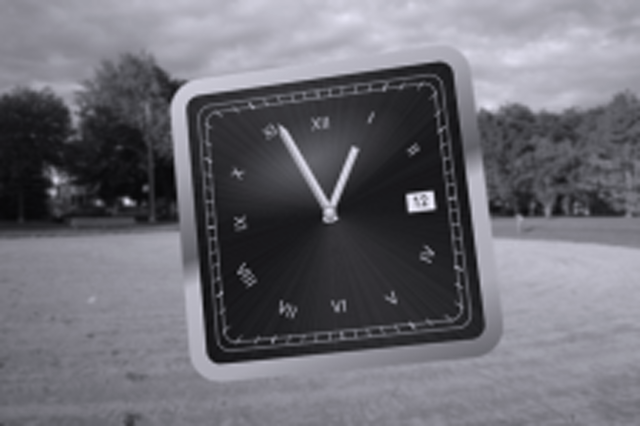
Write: 12h56
